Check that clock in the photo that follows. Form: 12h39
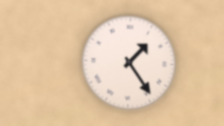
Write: 1h24
